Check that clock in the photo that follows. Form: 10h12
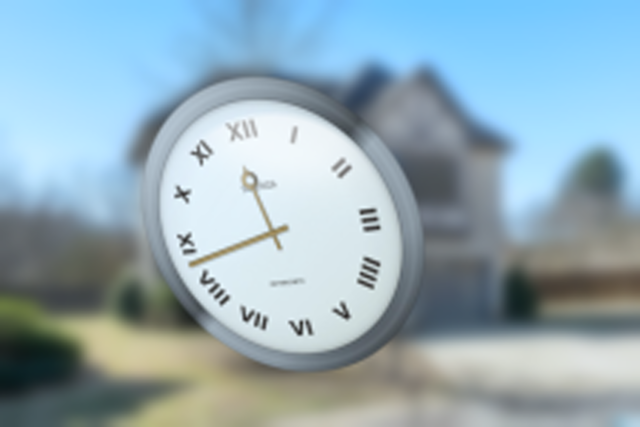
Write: 11h43
